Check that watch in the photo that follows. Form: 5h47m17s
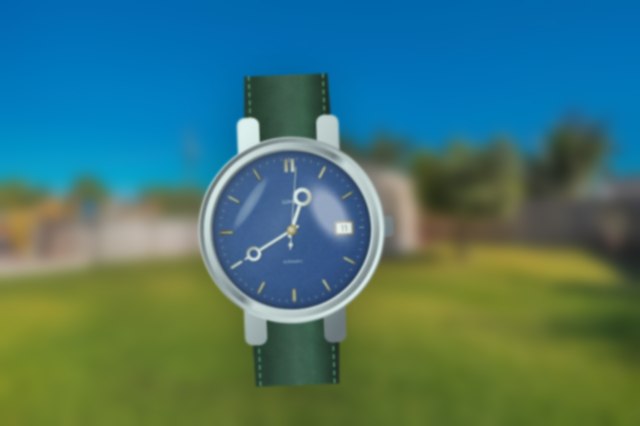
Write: 12h40m01s
